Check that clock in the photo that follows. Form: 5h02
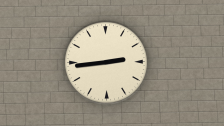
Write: 2h44
